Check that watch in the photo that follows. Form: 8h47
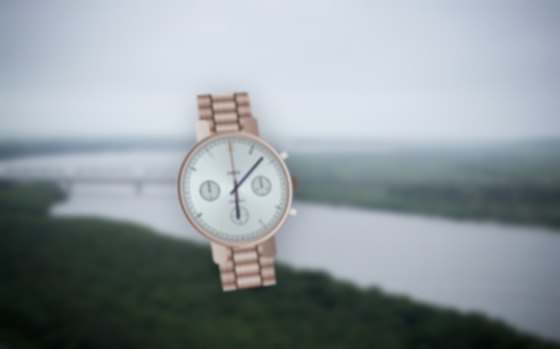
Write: 6h08
